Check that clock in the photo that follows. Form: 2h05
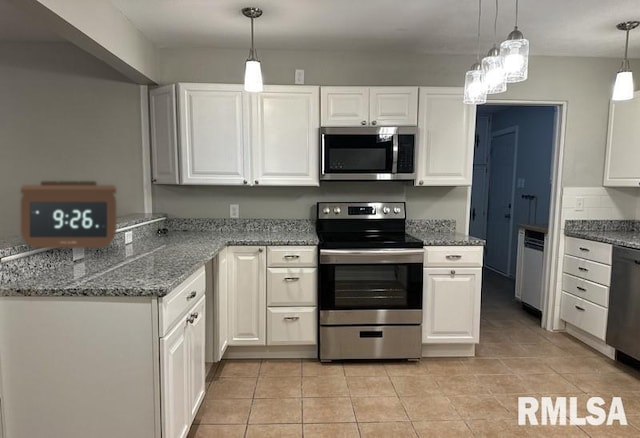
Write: 9h26
